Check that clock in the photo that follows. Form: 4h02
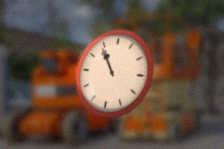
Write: 10h54
